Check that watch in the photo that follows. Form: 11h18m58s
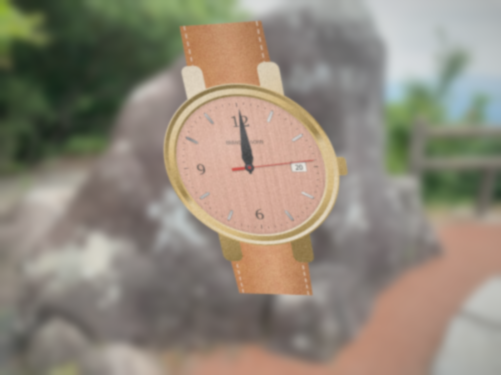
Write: 12h00m14s
